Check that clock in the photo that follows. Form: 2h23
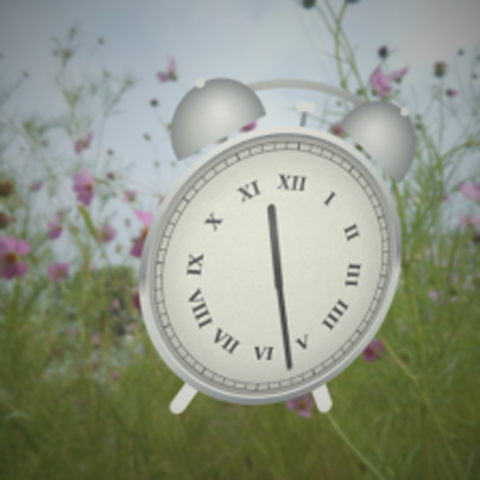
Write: 11h27
